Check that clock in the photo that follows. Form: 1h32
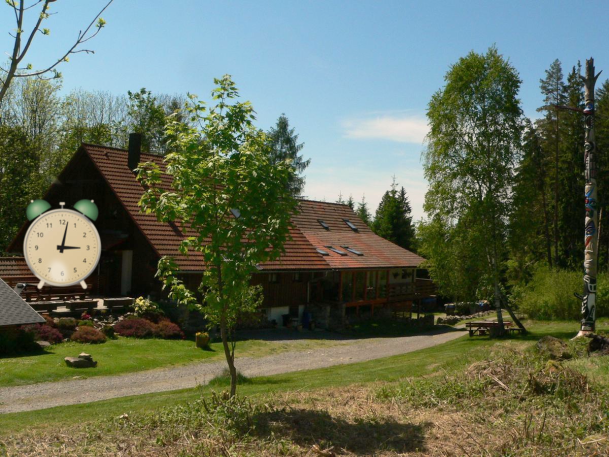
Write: 3h02
